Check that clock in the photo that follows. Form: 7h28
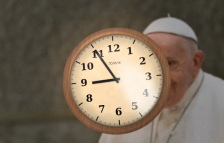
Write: 8h55
